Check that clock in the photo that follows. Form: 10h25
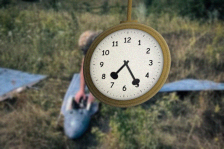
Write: 7h25
